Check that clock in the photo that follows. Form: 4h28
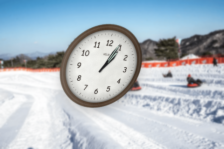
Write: 1h04
